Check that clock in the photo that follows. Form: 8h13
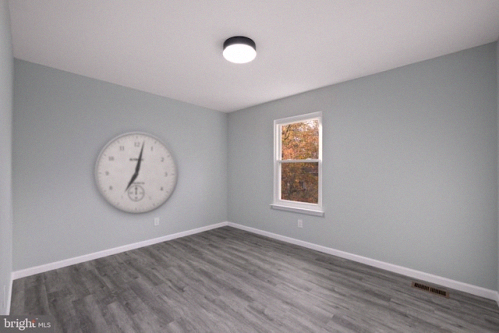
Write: 7h02
